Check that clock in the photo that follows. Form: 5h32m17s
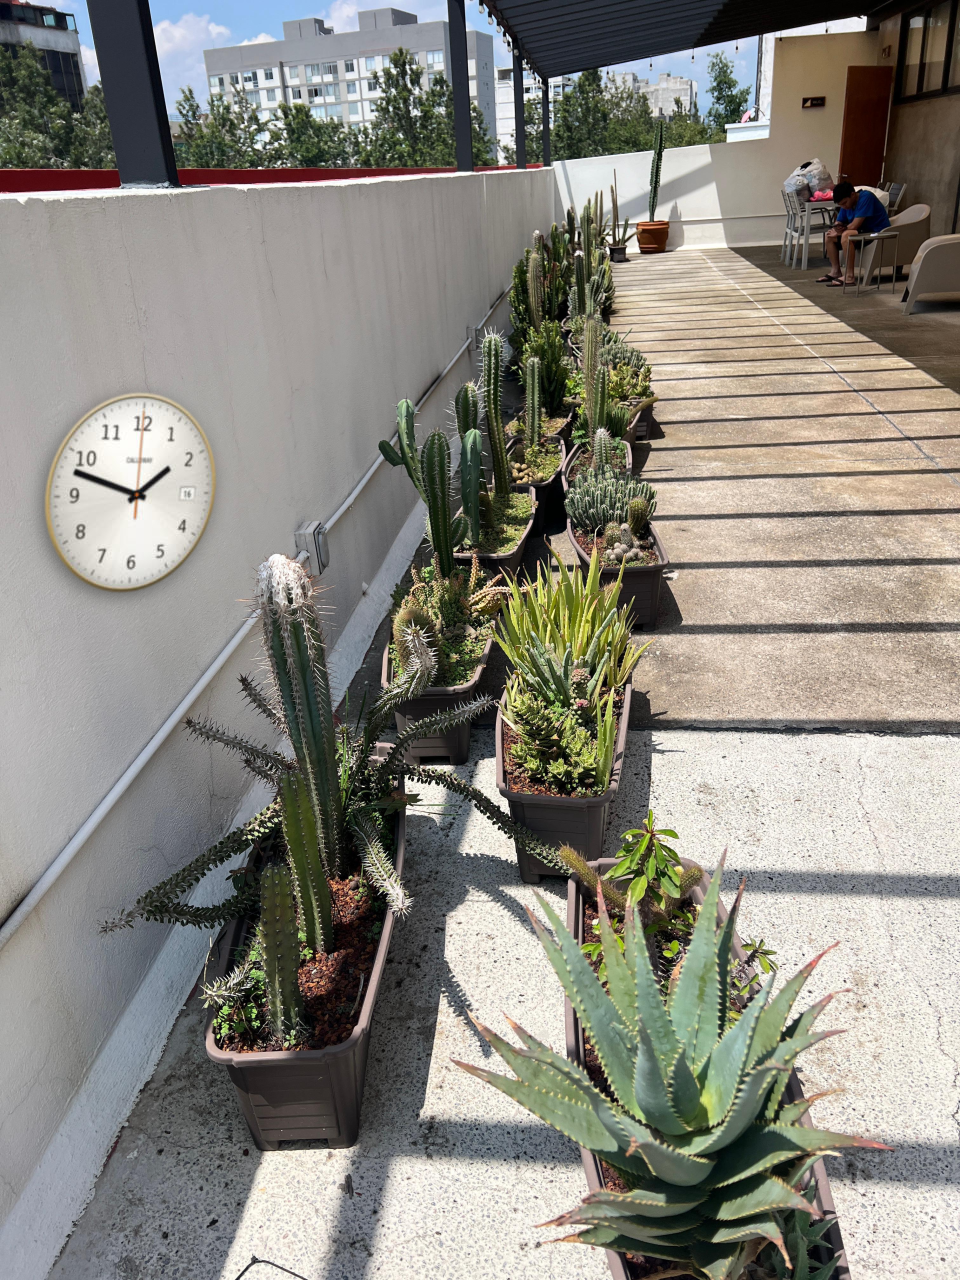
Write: 1h48m00s
